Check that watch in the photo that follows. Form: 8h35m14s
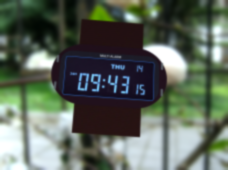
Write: 9h43m15s
